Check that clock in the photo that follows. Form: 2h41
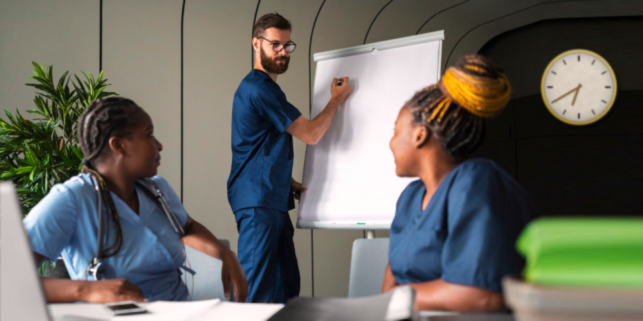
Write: 6h40
